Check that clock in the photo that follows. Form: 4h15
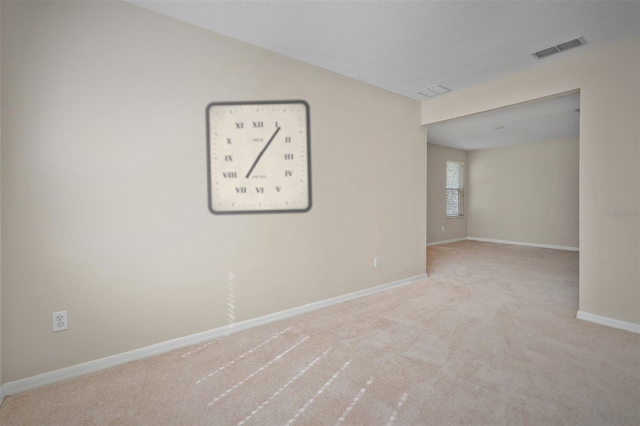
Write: 7h06
